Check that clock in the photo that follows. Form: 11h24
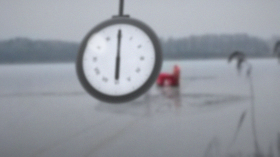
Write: 6h00
